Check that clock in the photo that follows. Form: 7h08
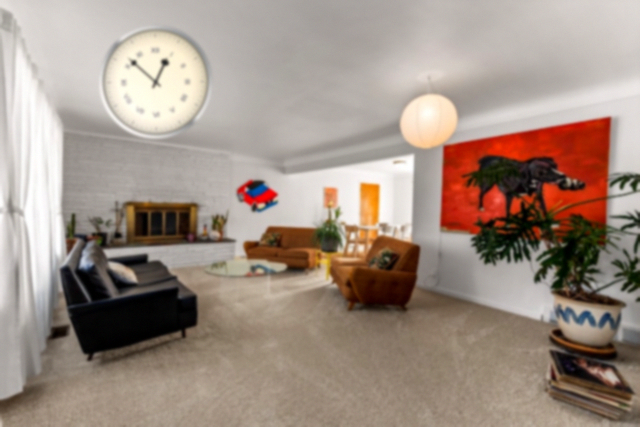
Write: 12h52
